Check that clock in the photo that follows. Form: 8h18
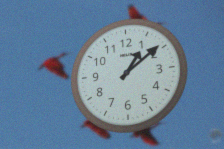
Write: 1h09
